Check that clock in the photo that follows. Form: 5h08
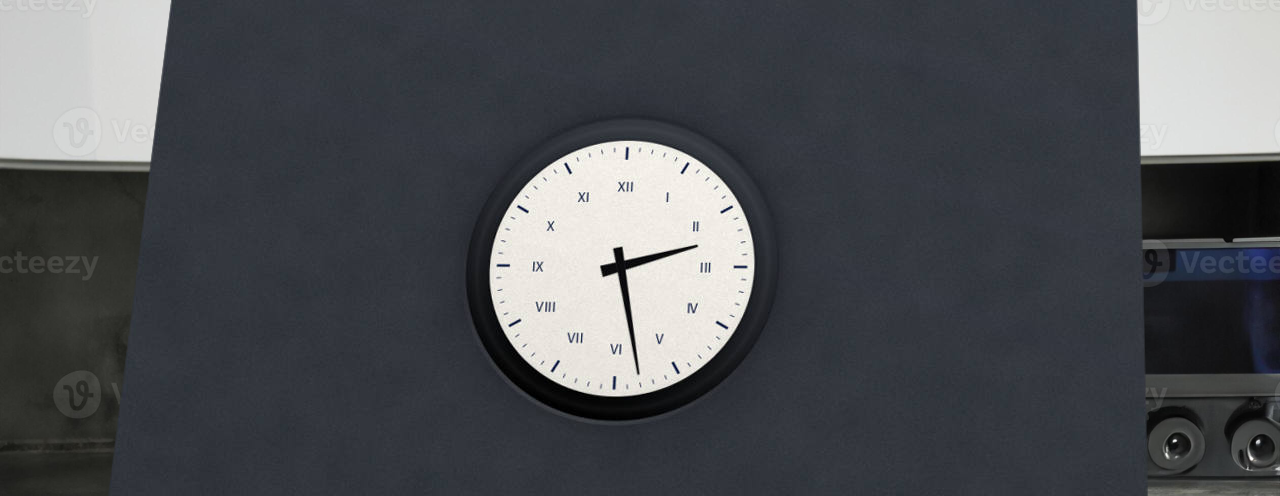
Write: 2h28
